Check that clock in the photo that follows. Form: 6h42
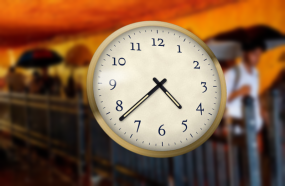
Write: 4h38
